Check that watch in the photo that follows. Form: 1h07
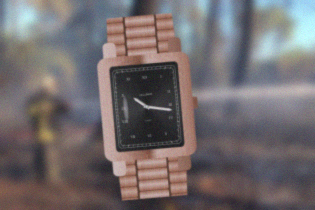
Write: 10h17
